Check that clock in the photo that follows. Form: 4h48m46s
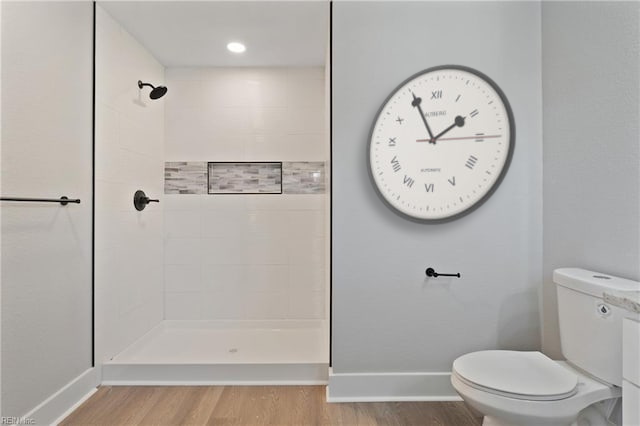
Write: 1h55m15s
